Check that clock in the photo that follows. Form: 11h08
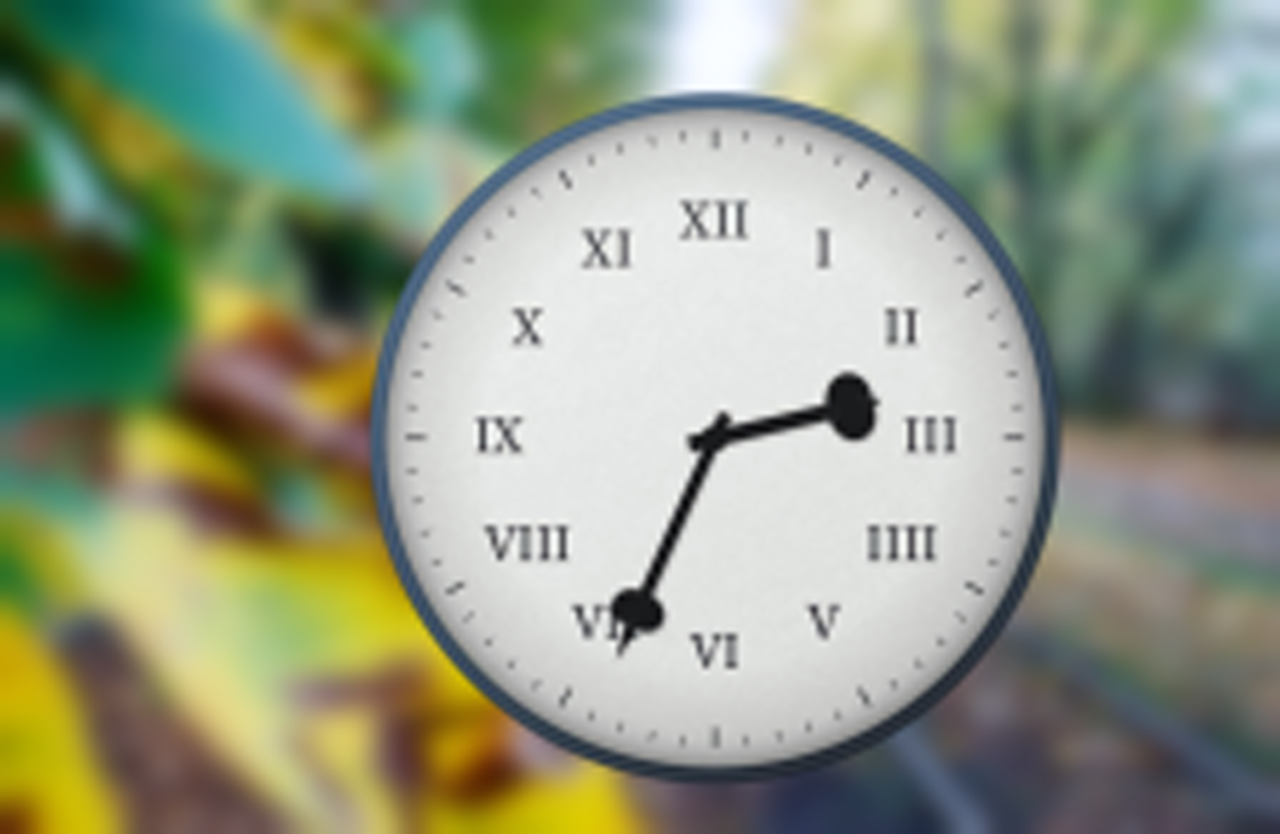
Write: 2h34
